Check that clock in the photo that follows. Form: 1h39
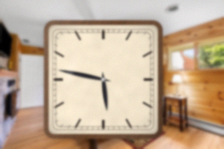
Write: 5h47
